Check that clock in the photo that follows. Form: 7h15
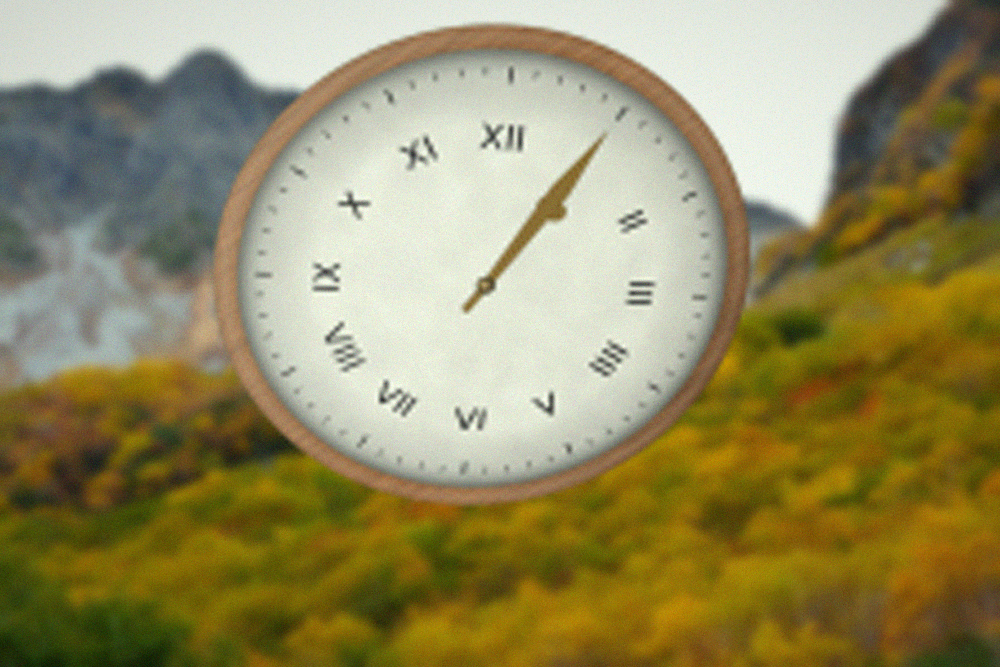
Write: 1h05
